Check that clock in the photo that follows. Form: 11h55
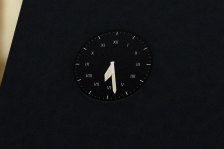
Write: 6h28
